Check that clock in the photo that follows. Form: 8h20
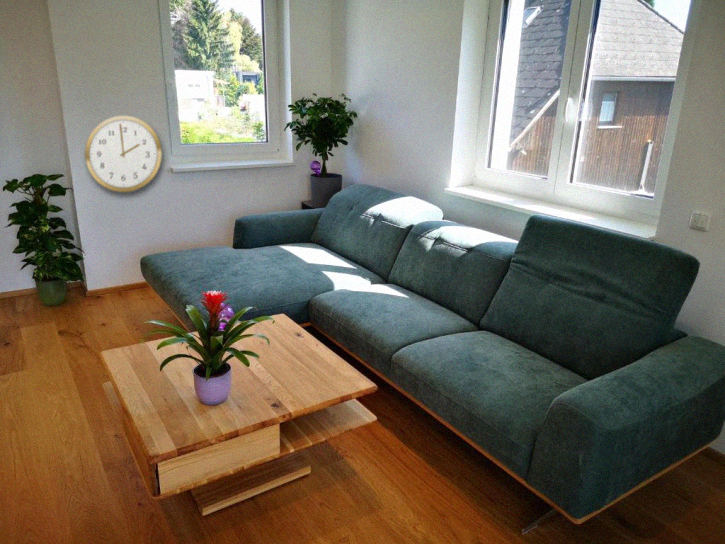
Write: 1h59
